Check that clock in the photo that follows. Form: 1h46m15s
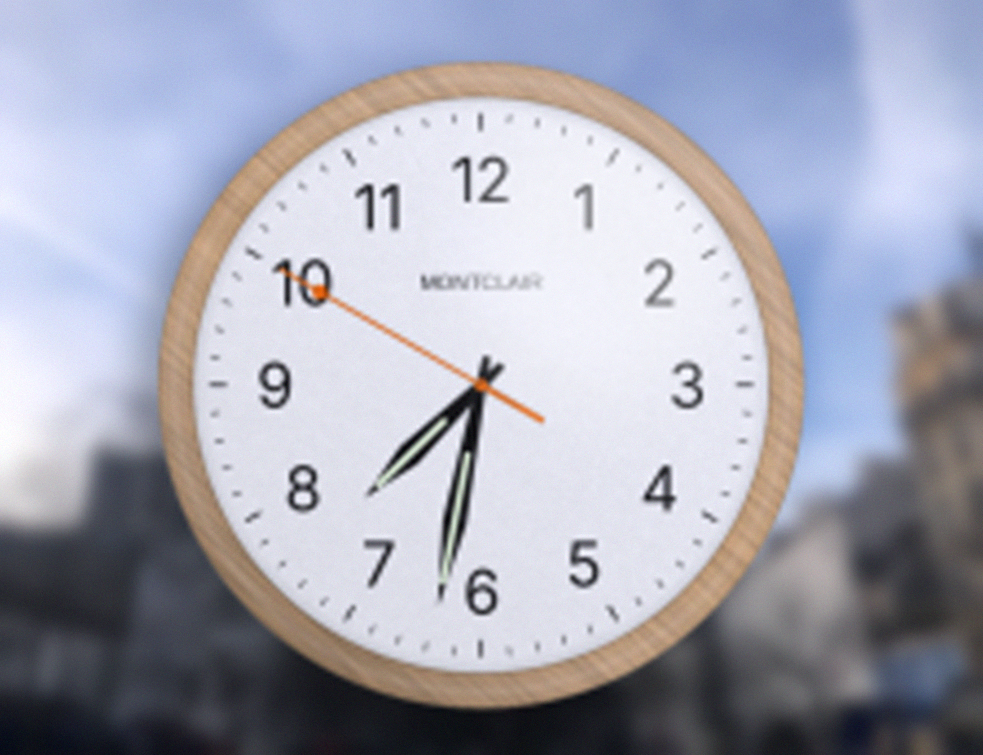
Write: 7h31m50s
